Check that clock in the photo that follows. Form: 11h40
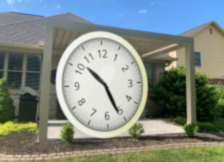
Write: 10h26
